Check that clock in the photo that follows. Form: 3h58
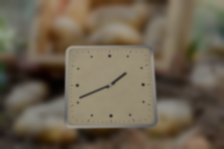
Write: 1h41
